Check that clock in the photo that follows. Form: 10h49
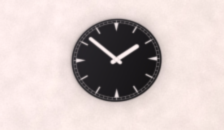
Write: 1h52
